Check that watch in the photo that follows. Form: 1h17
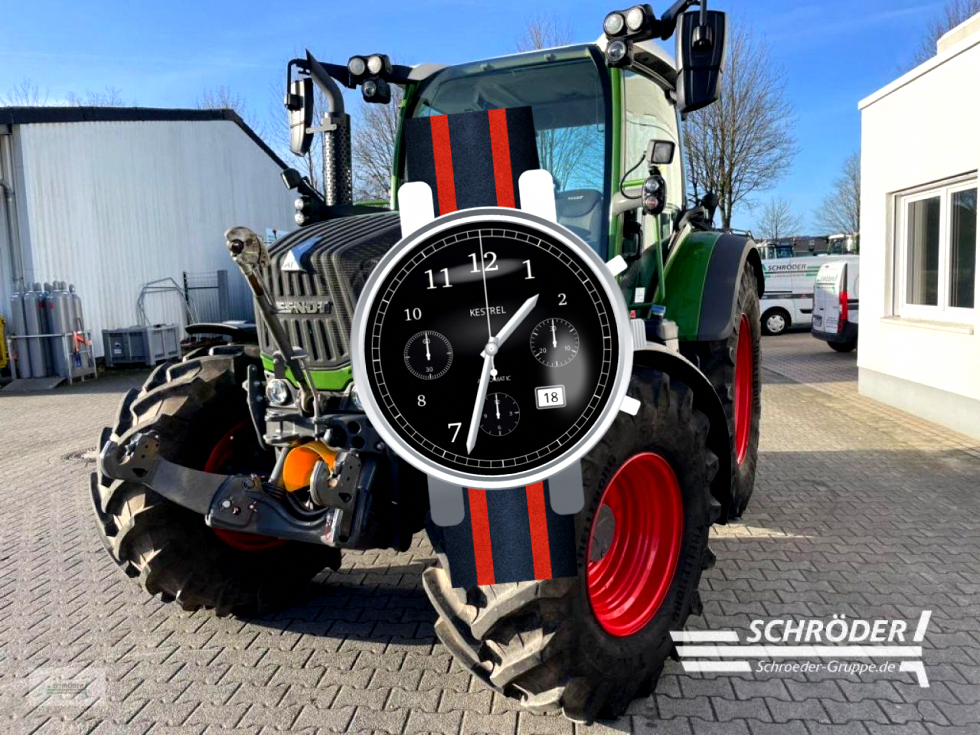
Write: 1h33
